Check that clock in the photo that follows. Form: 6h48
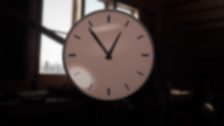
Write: 12h54
